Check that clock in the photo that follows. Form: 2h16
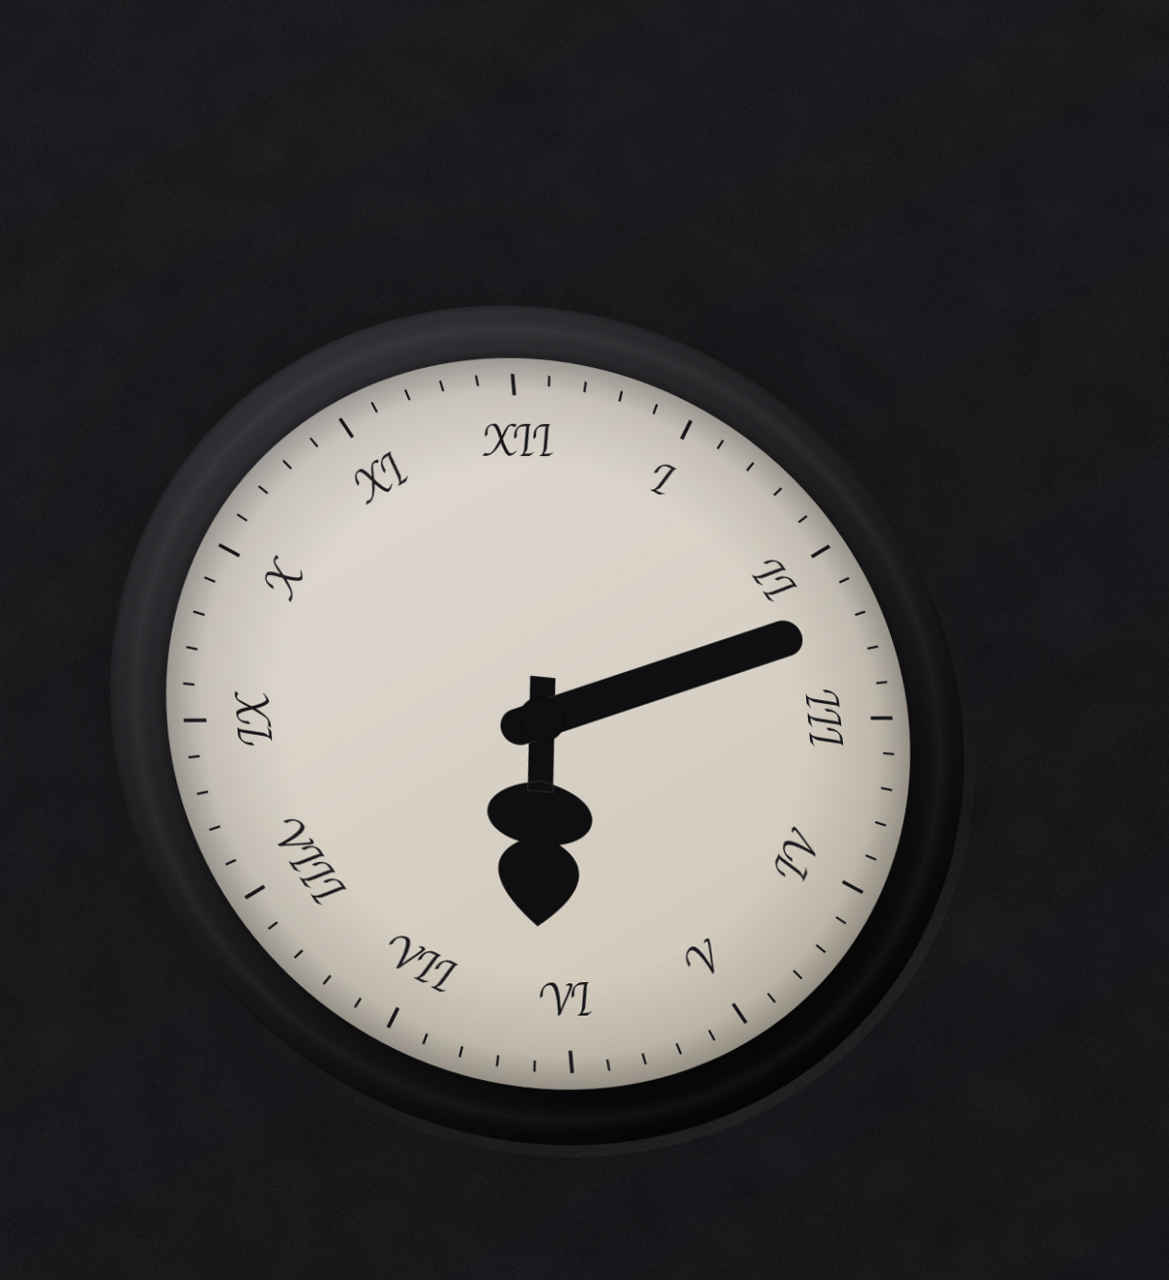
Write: 6h12
